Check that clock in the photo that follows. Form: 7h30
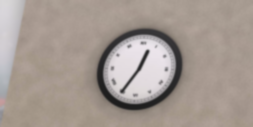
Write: 12h35
